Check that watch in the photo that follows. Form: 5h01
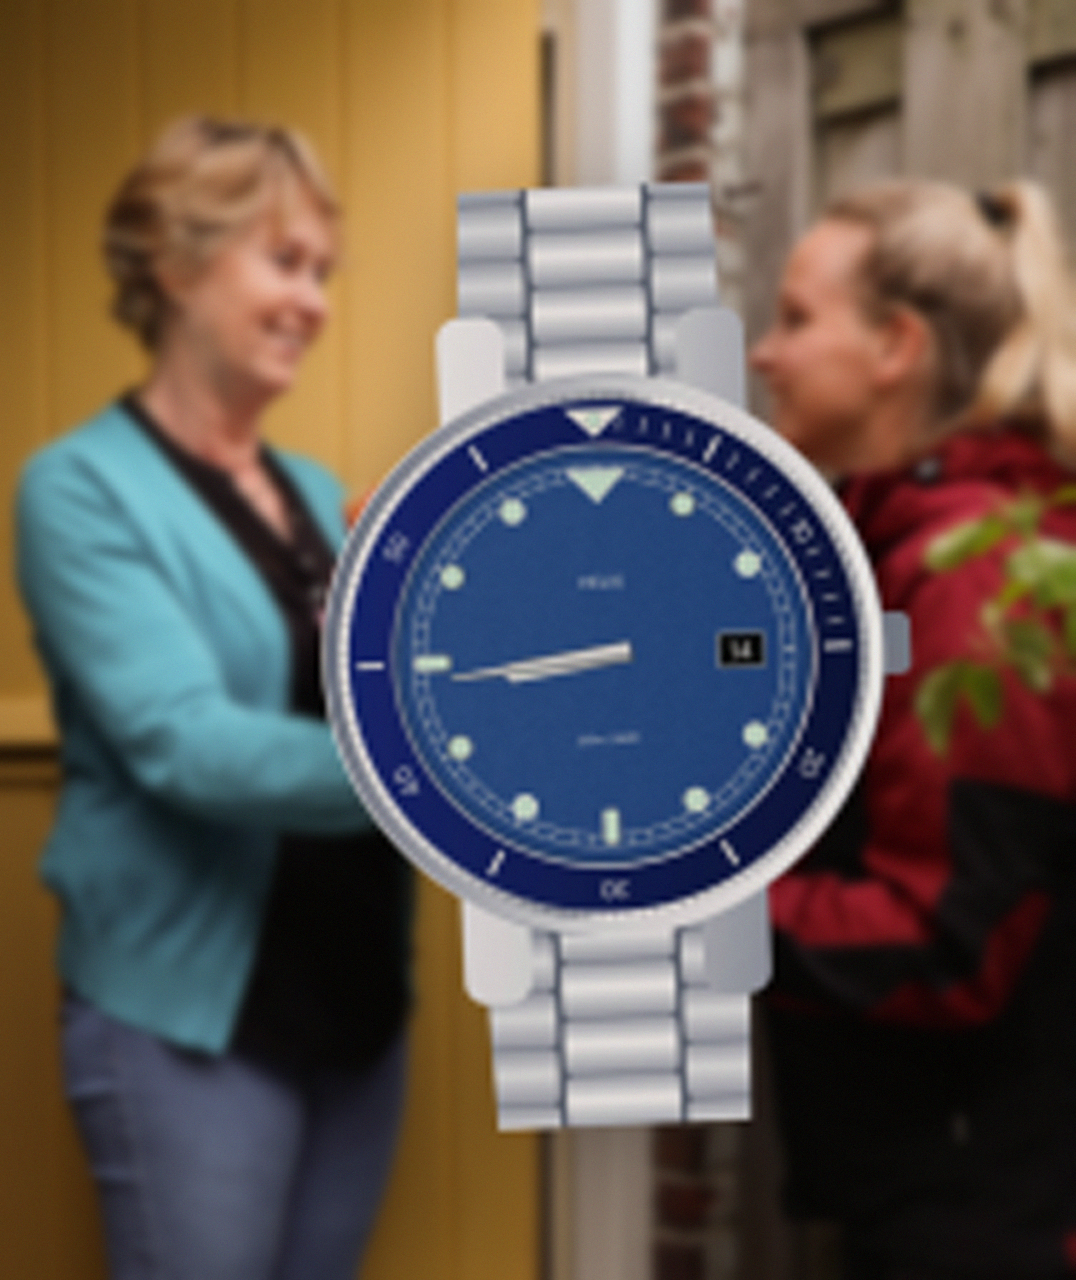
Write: 8h44
